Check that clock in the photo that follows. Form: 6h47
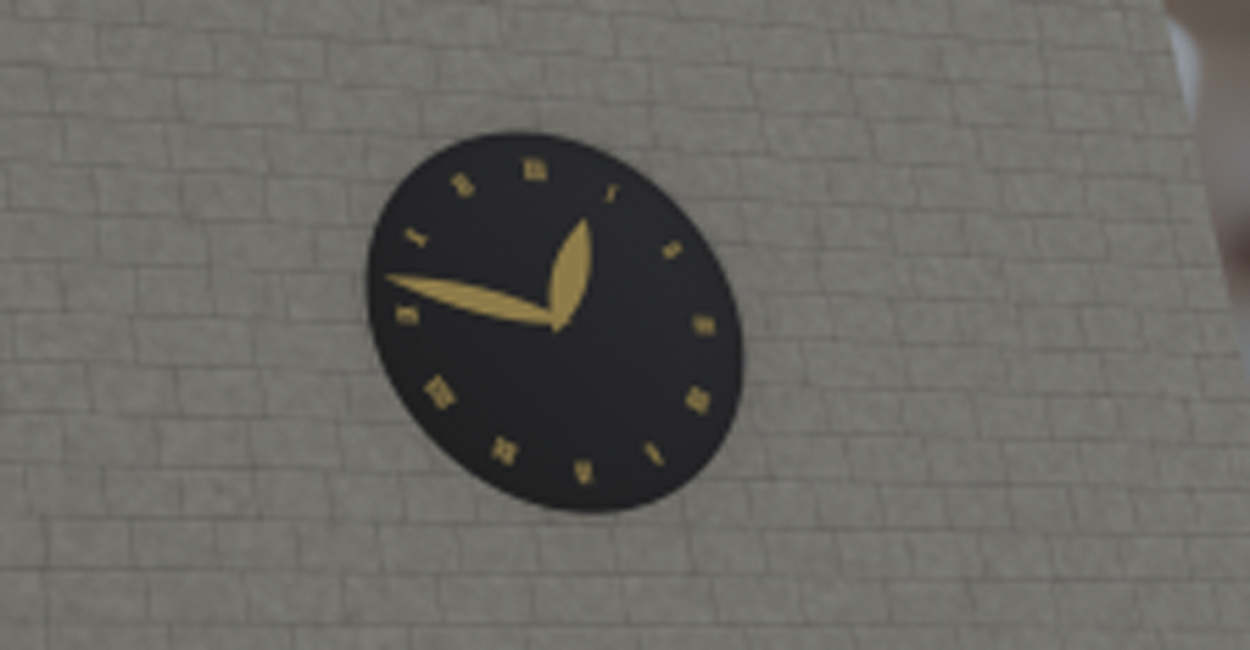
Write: 12h47
